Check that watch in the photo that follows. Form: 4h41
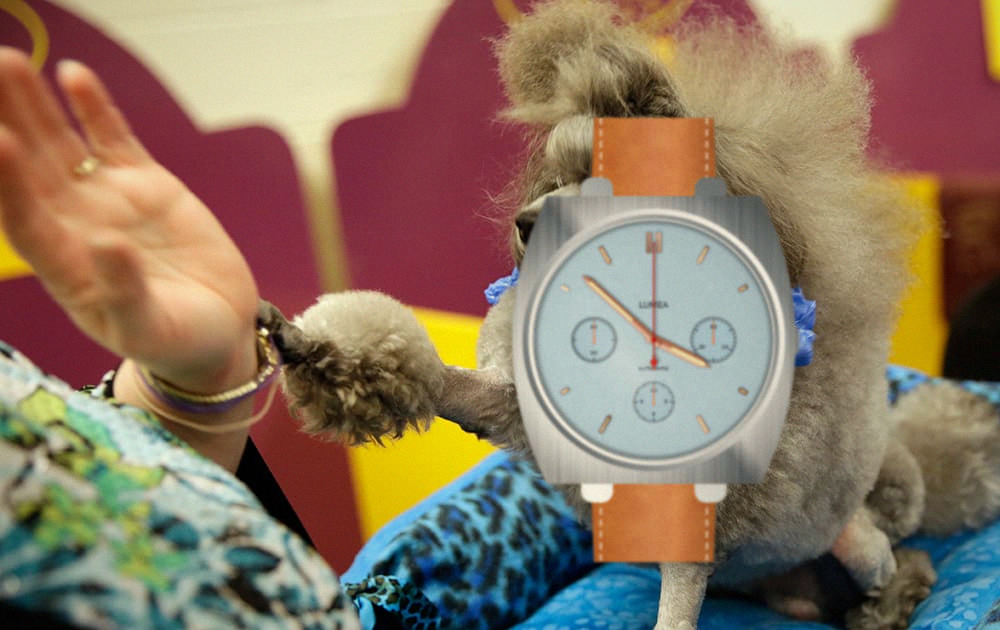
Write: 3h52
